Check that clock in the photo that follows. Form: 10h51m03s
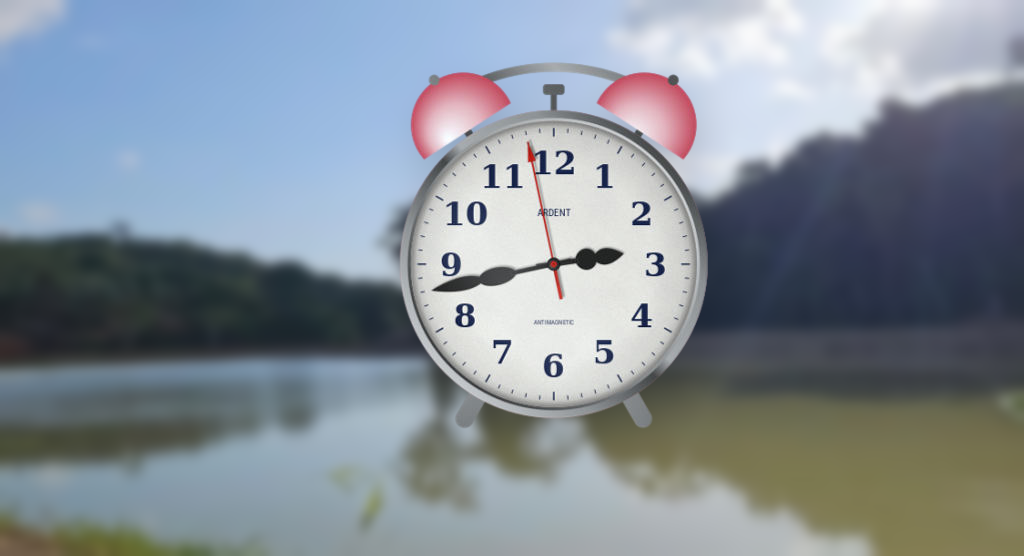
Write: 2h42m58s
